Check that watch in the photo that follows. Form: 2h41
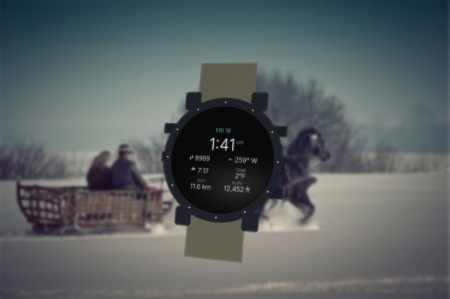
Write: 1h41
